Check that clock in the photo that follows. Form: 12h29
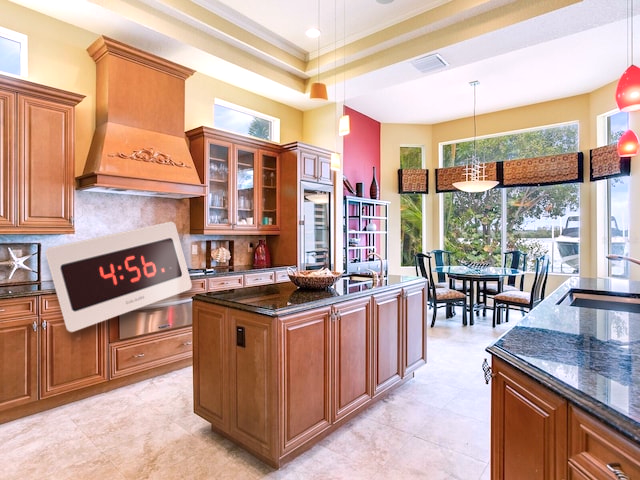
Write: 4h56
